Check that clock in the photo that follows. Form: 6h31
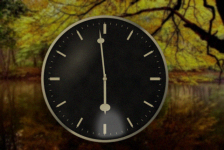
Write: 5h59
